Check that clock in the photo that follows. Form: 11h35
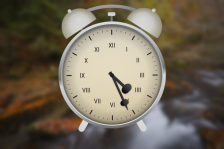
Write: 4h26
